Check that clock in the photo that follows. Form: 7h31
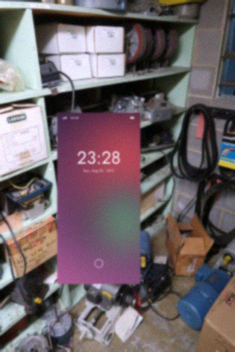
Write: 23h28
